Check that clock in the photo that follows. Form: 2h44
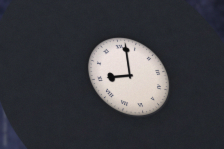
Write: 9h02
